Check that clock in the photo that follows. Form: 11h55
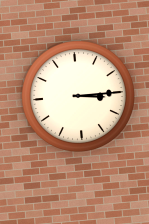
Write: 3h15
